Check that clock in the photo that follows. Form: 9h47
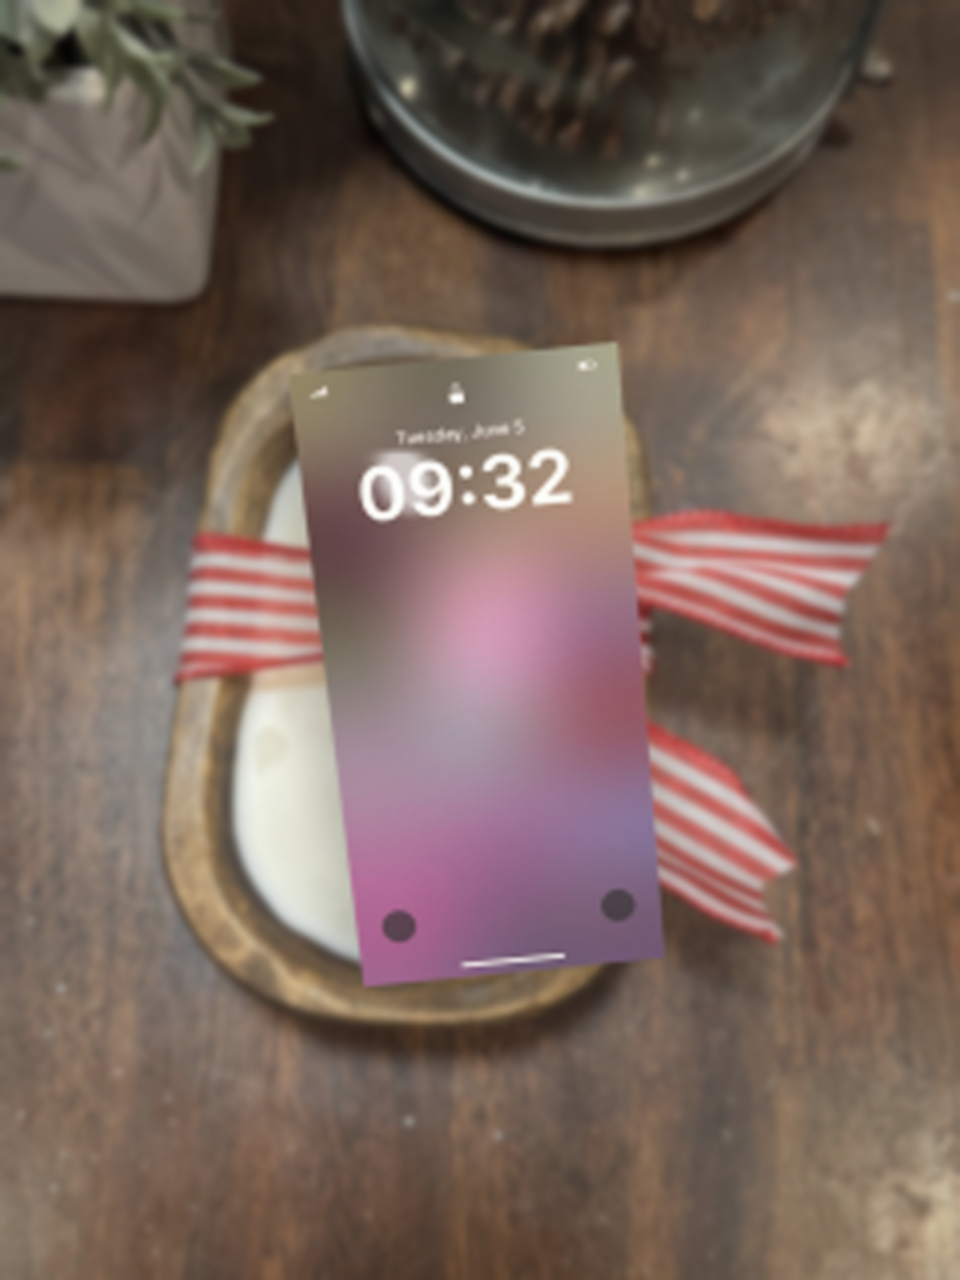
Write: 9h32
